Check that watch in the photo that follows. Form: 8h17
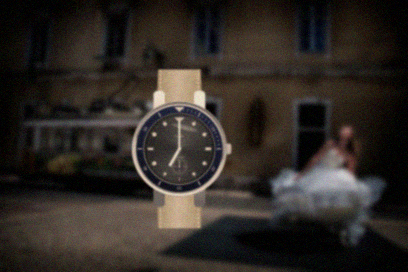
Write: 7h00
